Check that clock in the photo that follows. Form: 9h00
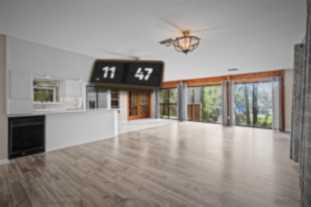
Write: 11h47
